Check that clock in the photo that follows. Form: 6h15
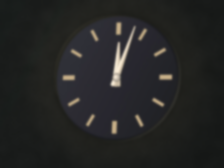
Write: 12h03
